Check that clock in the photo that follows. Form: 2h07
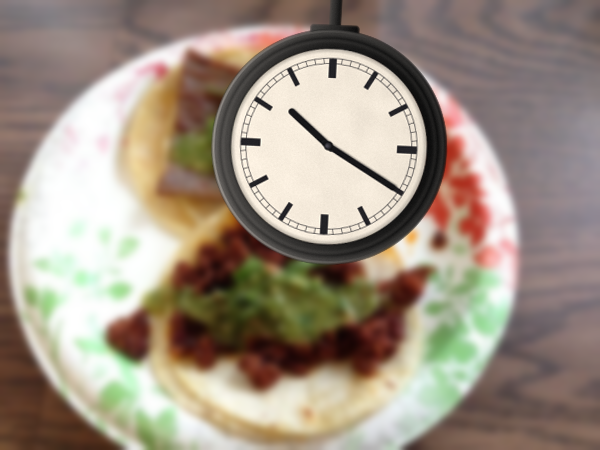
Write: 10h20
